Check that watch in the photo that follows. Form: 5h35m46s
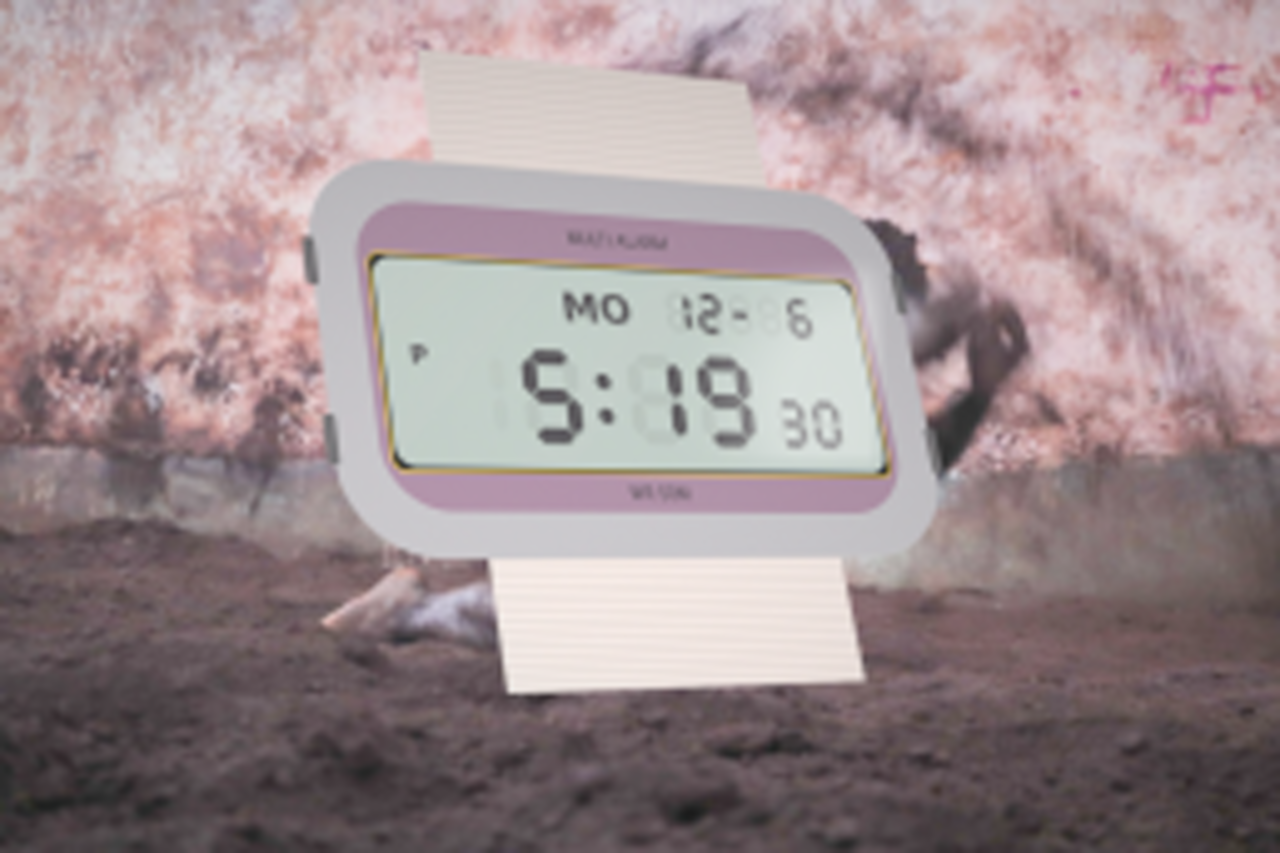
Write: 5h19m30s
